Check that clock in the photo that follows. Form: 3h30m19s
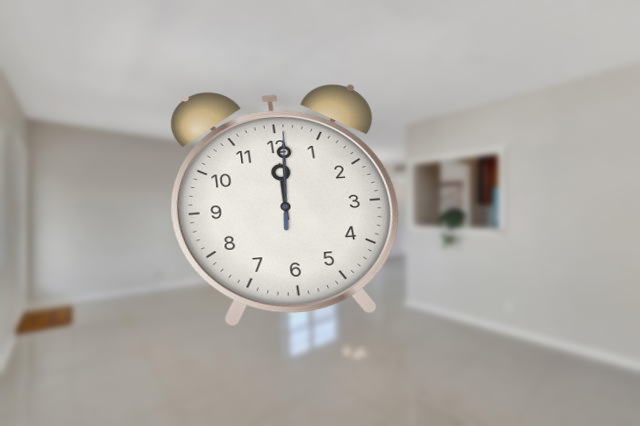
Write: 12h01m01s
